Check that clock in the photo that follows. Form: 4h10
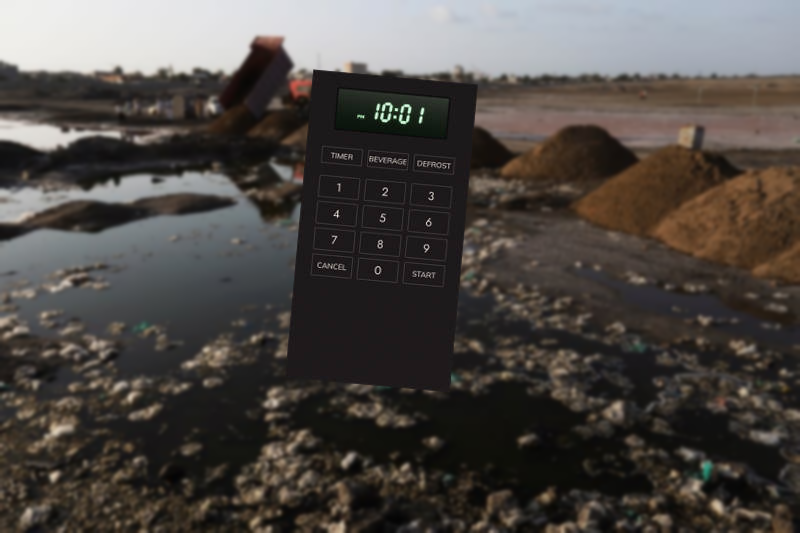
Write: 10h01
